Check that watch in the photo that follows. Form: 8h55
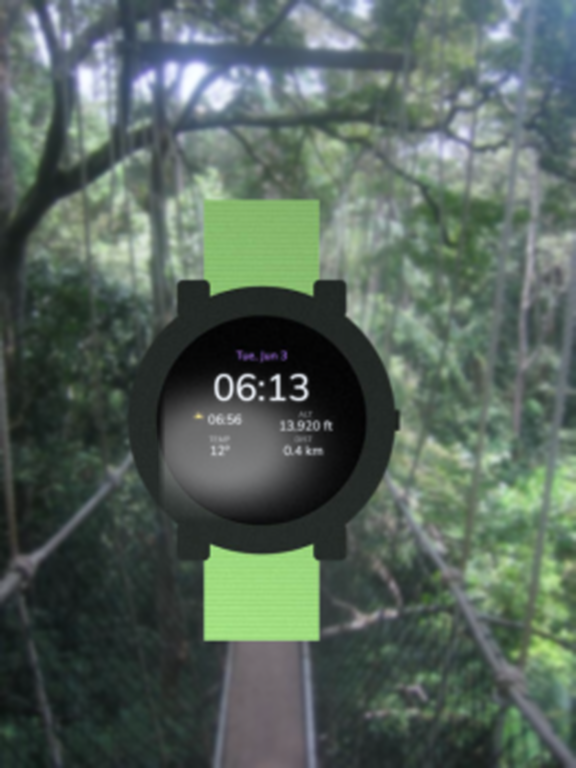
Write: 6h13
